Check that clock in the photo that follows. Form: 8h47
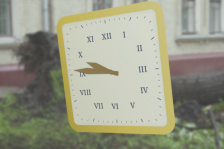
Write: 9h46
